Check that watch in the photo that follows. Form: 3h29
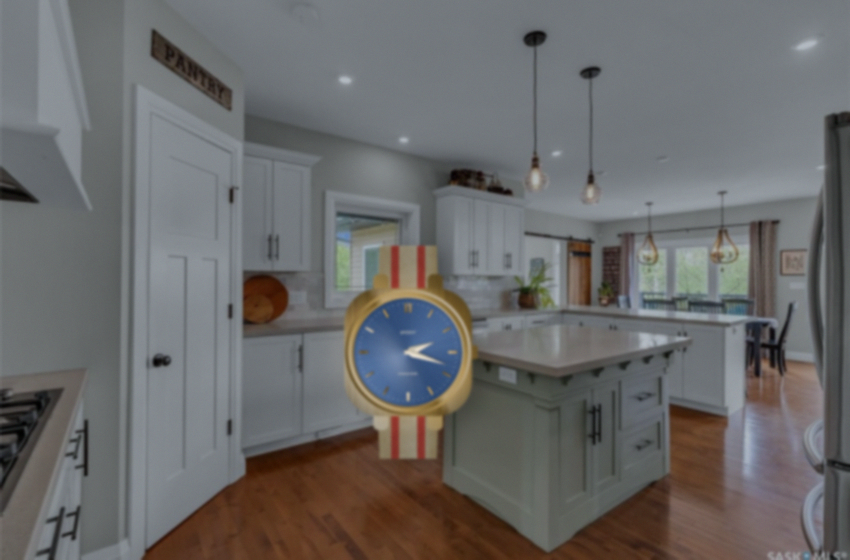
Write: 2h18
